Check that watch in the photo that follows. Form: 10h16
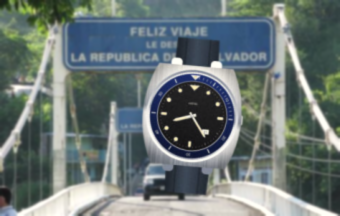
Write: 8h24
